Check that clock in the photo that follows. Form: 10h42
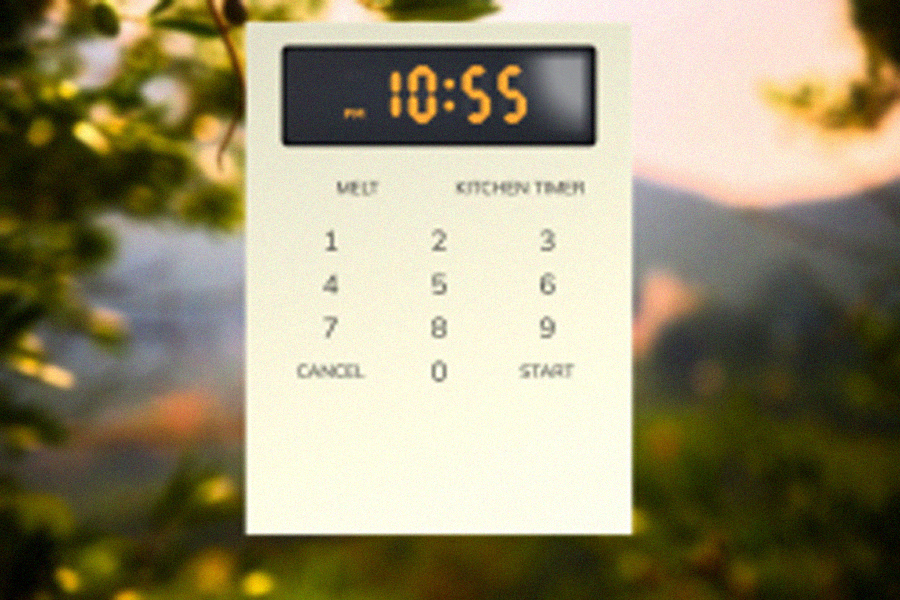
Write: 10h55
